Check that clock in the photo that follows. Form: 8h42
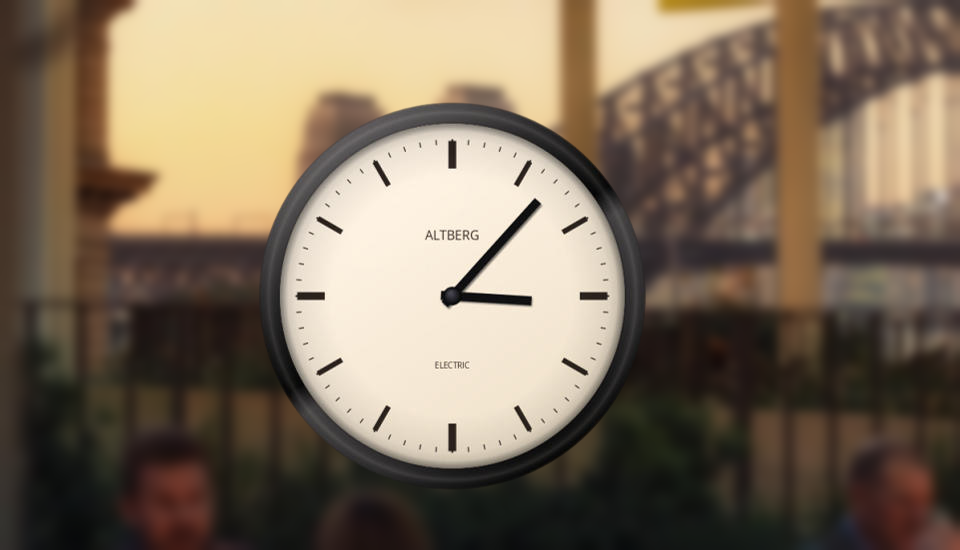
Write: 3h07
